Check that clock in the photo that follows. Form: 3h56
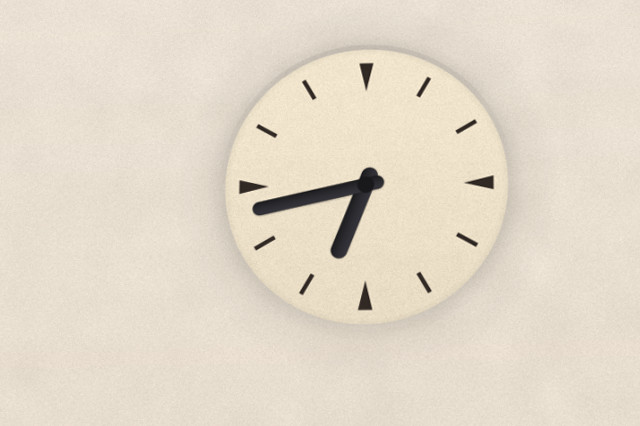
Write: 6h43
